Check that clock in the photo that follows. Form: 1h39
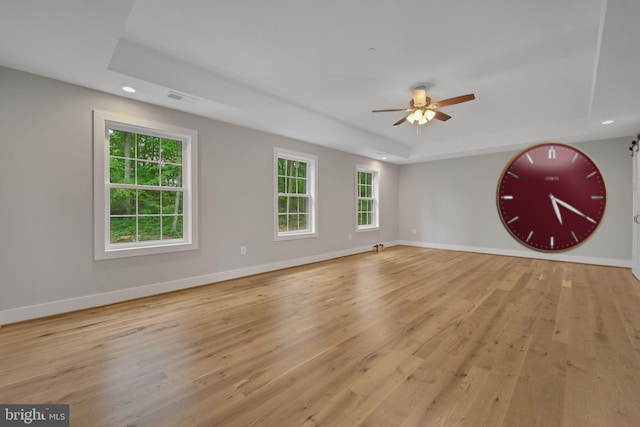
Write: 5h20
